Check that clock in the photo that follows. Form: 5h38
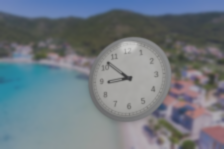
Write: 8h52
